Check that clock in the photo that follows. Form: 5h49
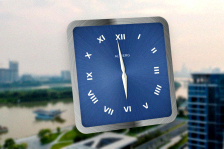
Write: 5h59
